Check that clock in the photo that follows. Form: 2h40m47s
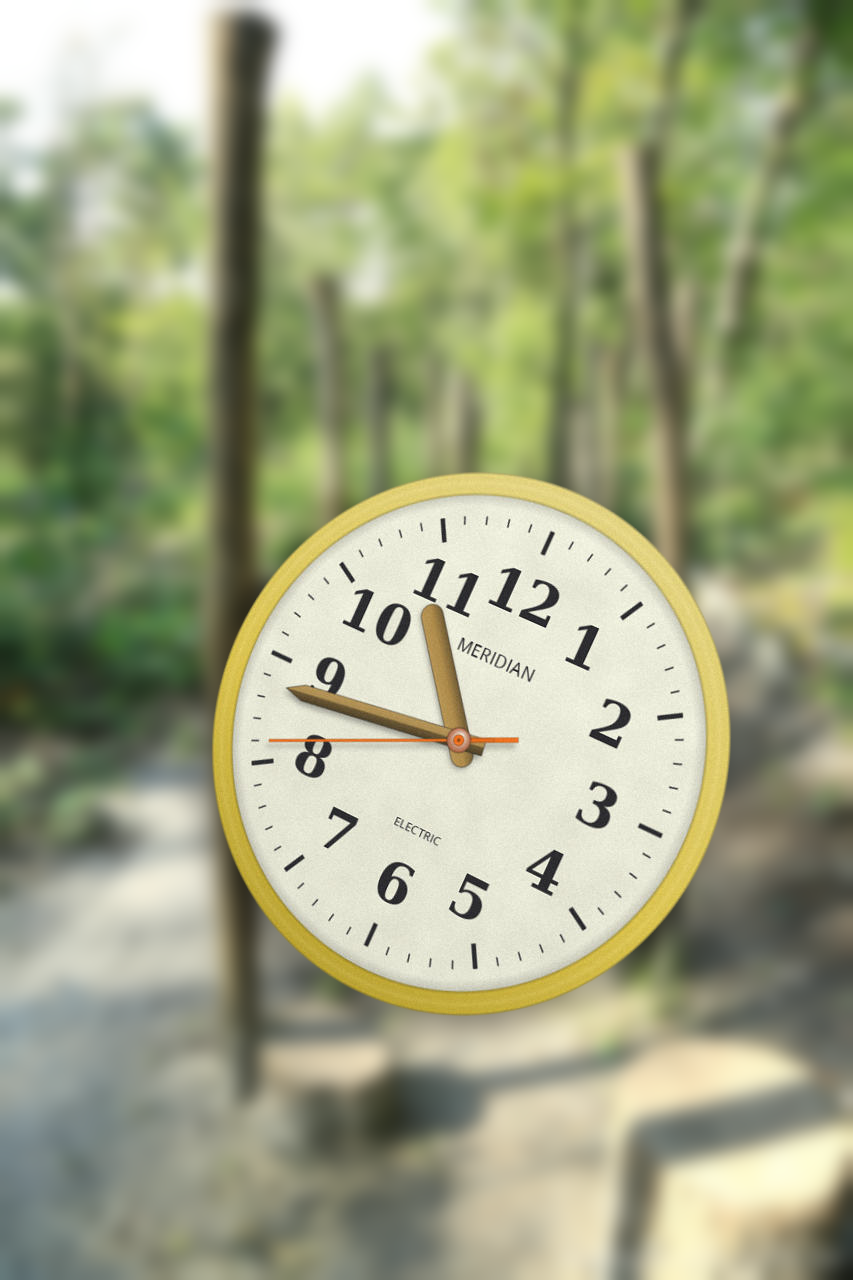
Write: 10h43m41s
